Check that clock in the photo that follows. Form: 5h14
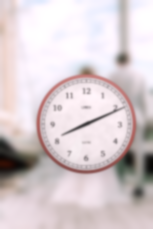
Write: 8h11
